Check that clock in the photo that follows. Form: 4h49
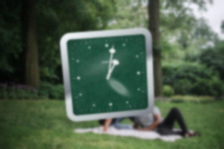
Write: 1h02
